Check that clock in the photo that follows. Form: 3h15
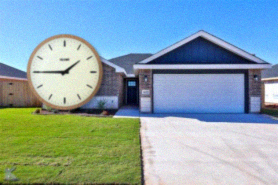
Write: 1h45
